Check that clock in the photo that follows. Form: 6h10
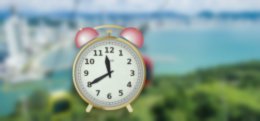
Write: 11h40
